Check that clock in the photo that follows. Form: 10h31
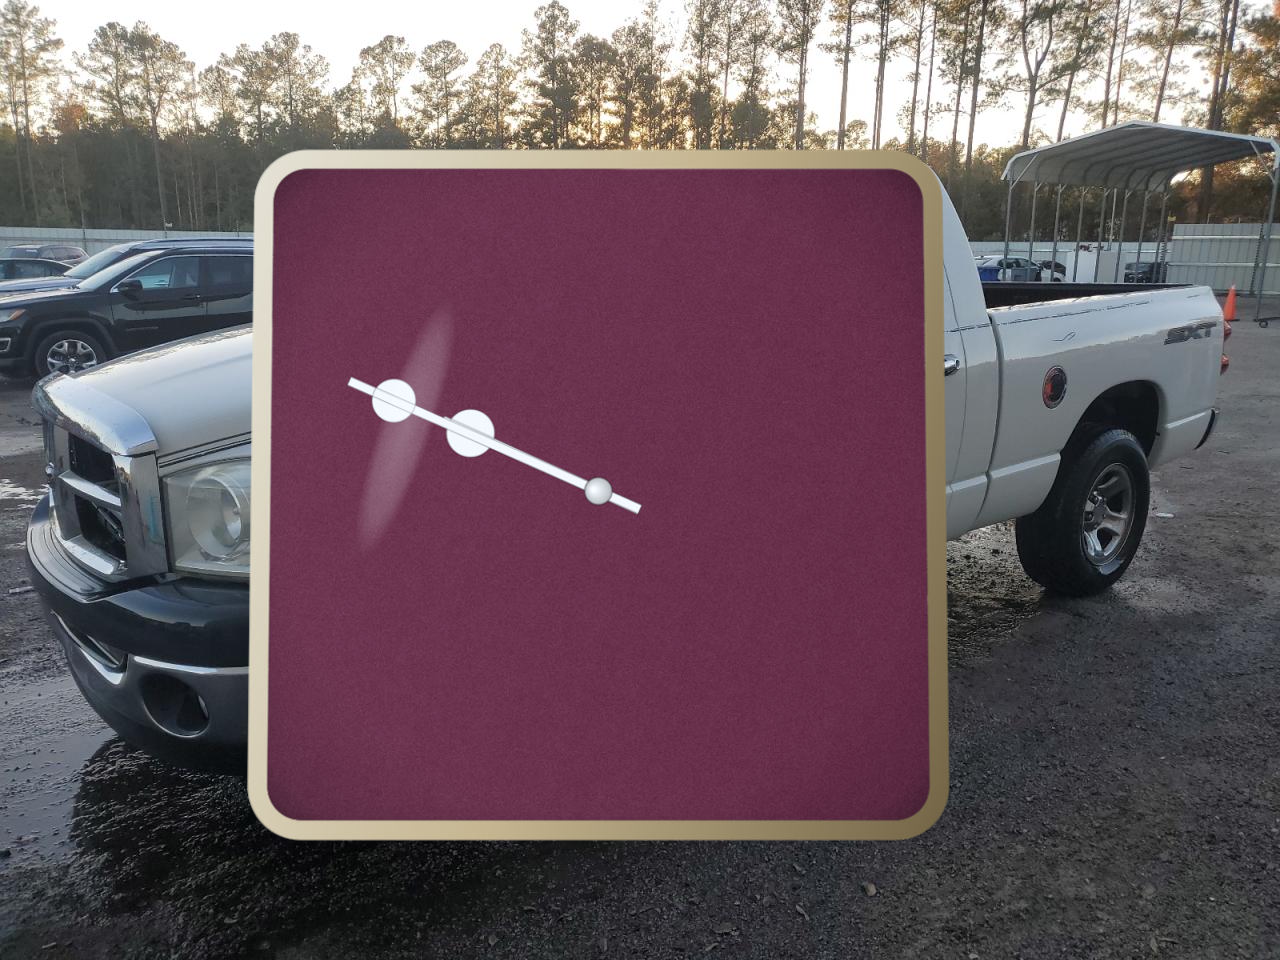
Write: 9h49
